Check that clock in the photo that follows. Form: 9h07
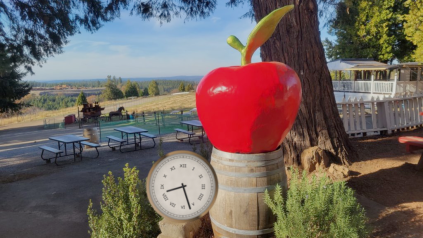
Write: 8h27
